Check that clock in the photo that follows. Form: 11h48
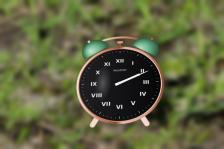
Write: 2h11
